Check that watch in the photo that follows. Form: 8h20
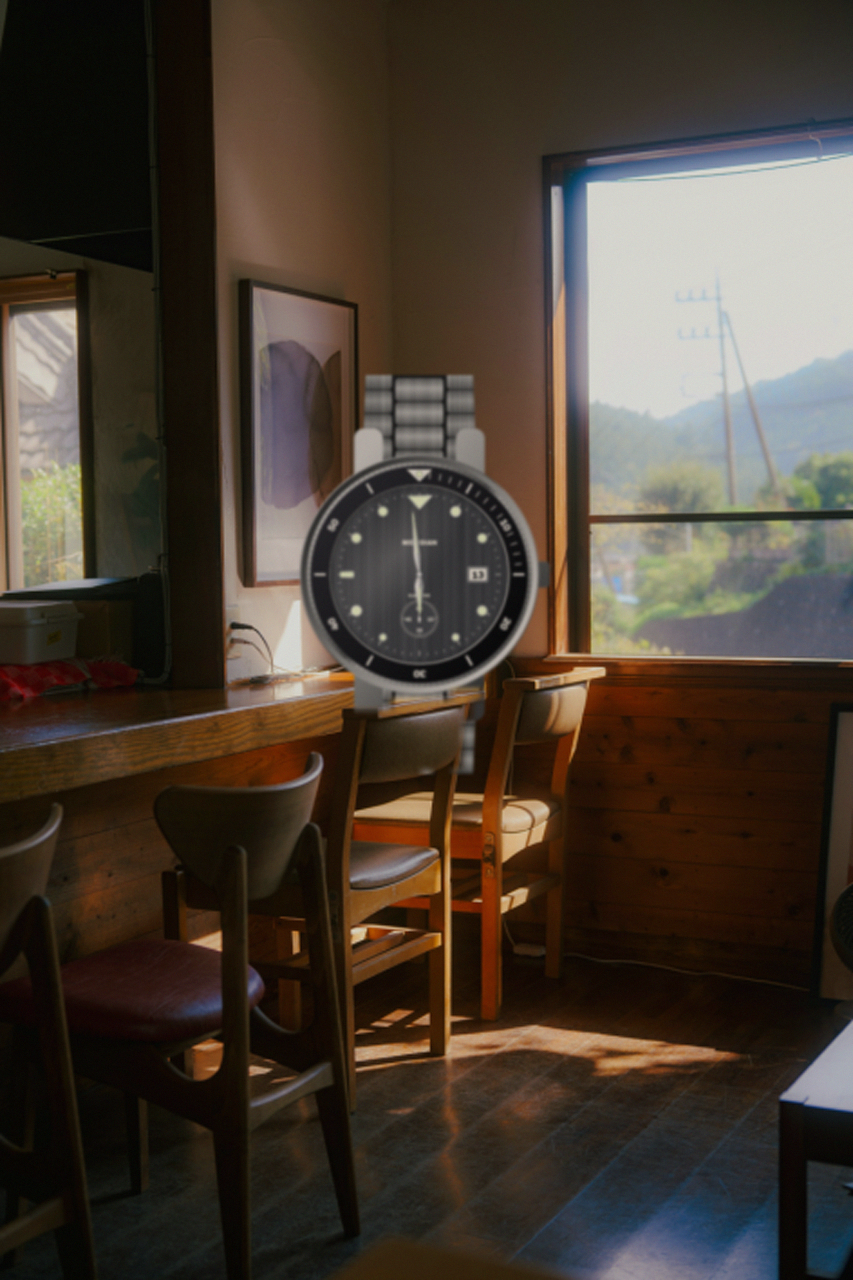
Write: 5h59
